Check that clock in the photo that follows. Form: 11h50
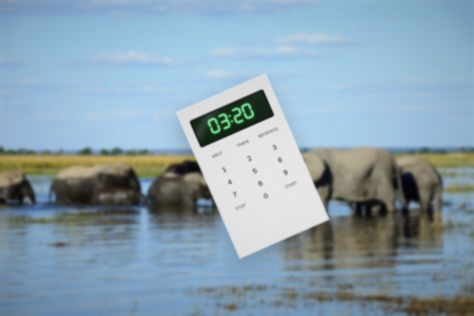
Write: 3h20
